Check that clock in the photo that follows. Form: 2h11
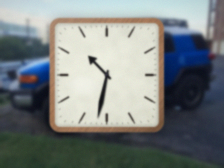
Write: 10h32
